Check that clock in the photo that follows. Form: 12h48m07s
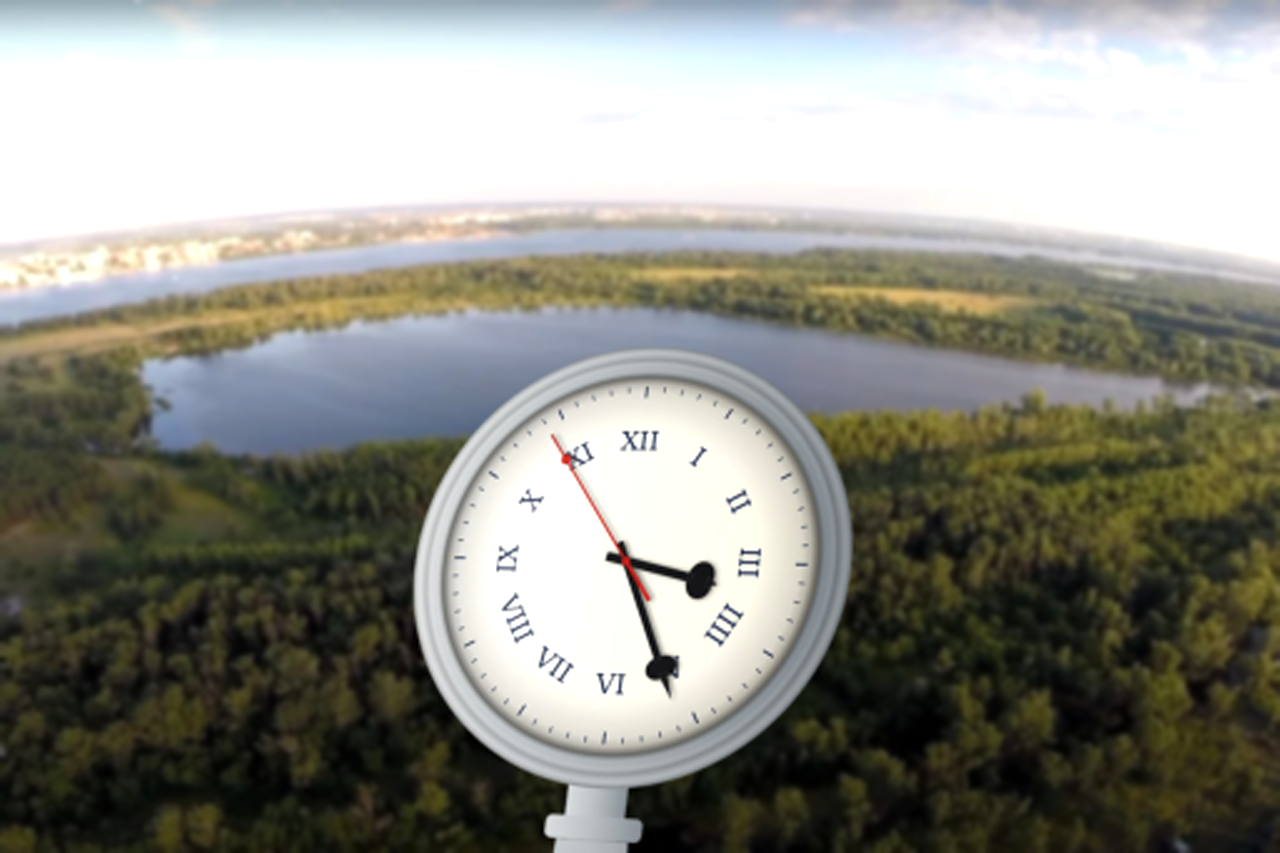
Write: 3h25m54s
